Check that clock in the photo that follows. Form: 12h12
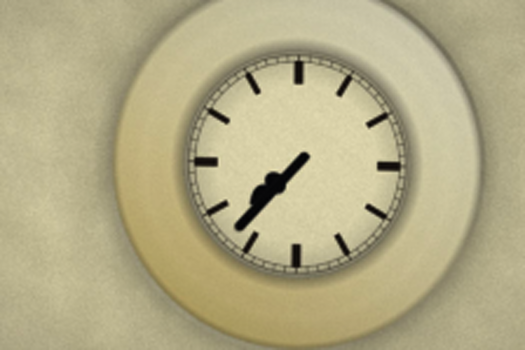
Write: 7h37
